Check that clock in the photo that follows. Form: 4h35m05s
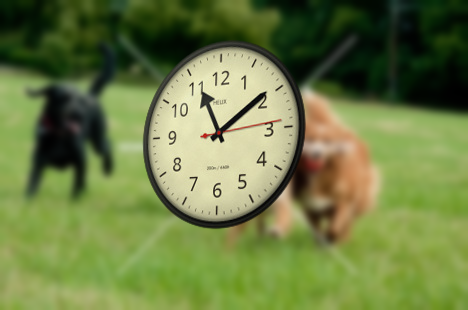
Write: 11h09m14s
